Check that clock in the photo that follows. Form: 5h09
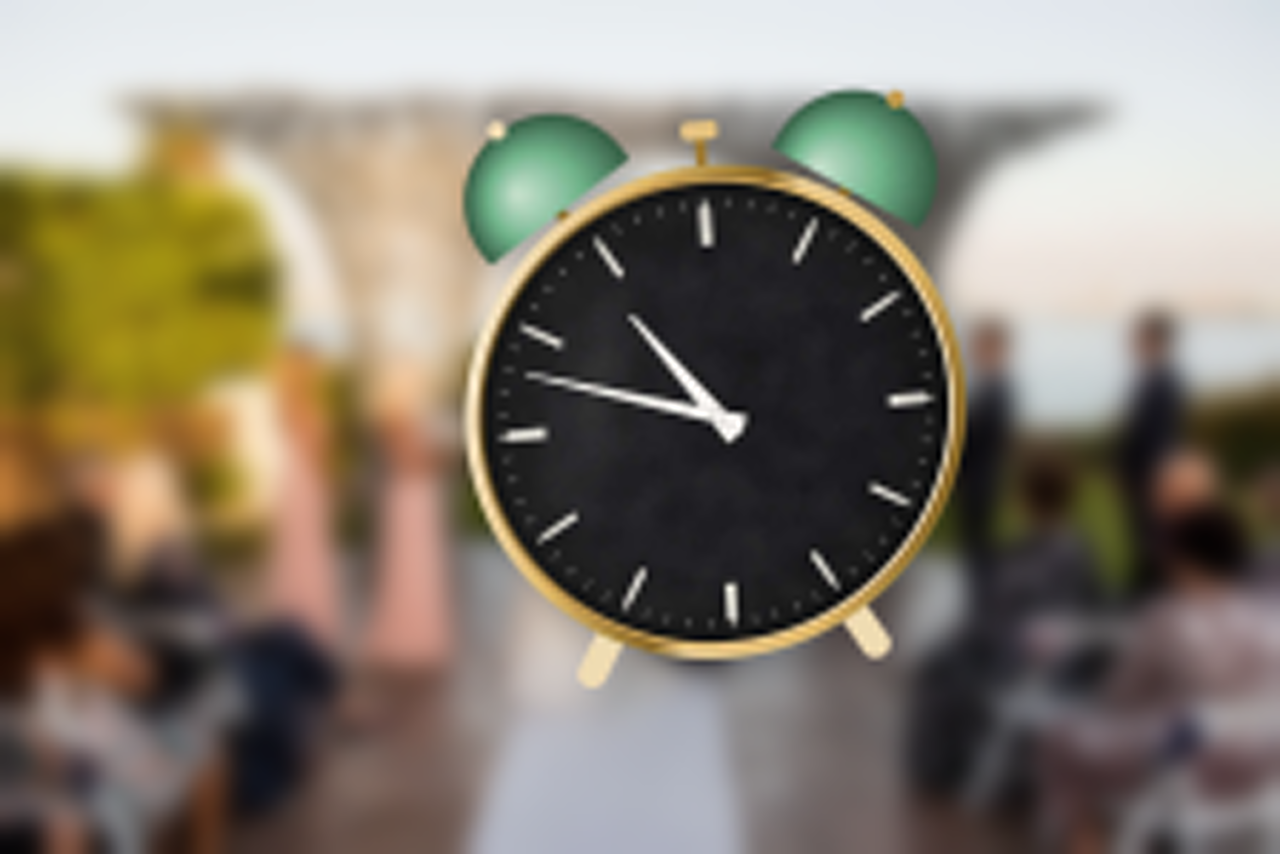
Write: 10h48
